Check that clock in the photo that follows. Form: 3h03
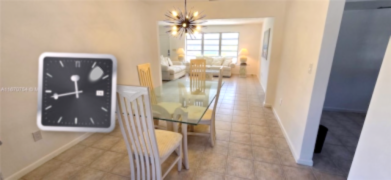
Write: 11h43
